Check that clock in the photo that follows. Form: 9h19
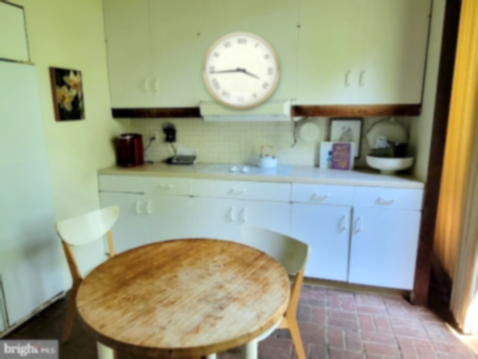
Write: 3h44
